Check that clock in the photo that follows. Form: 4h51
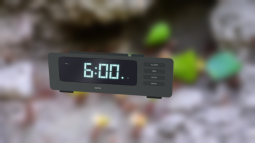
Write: 6h00
